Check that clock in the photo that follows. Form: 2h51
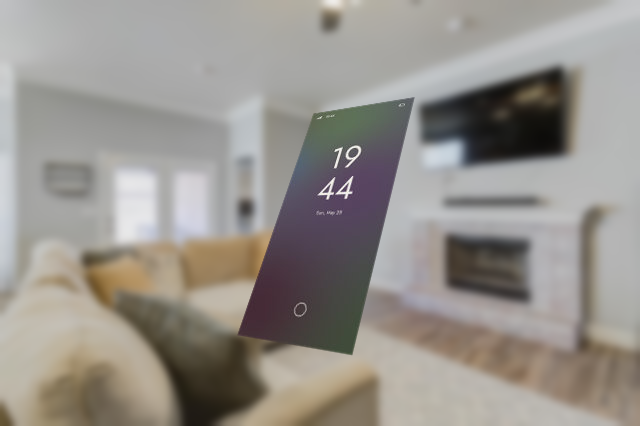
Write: 19h44
